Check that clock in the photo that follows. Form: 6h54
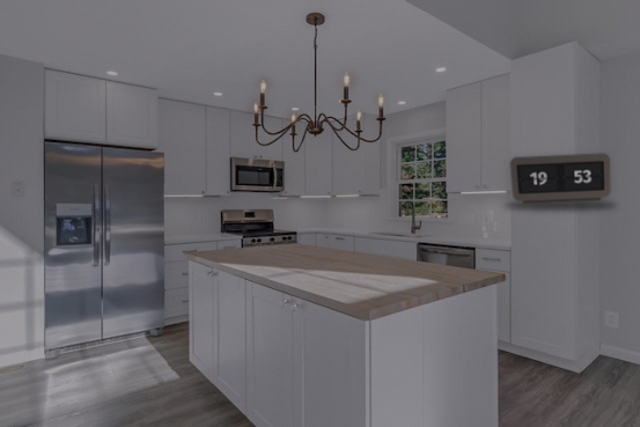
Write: 19h53
